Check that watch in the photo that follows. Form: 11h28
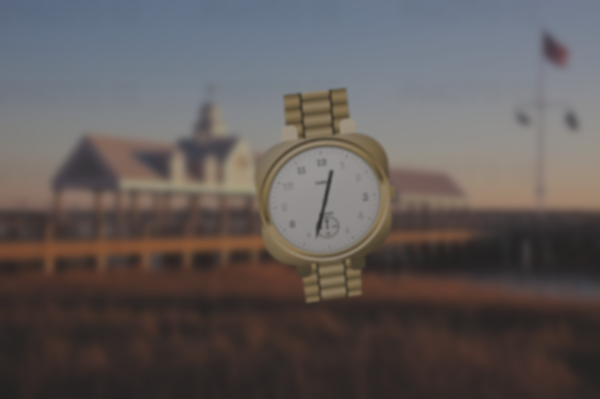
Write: 12h33
